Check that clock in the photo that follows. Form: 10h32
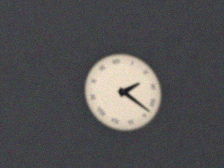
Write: 2h23
